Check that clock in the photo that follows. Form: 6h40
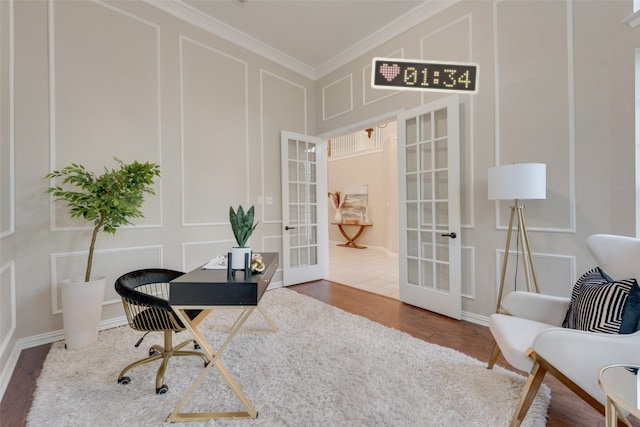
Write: 1h34
